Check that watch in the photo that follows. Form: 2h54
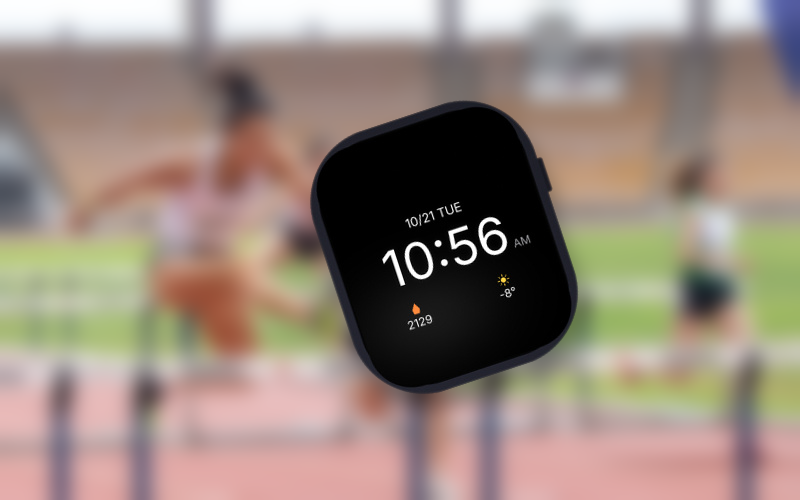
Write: 10h56
